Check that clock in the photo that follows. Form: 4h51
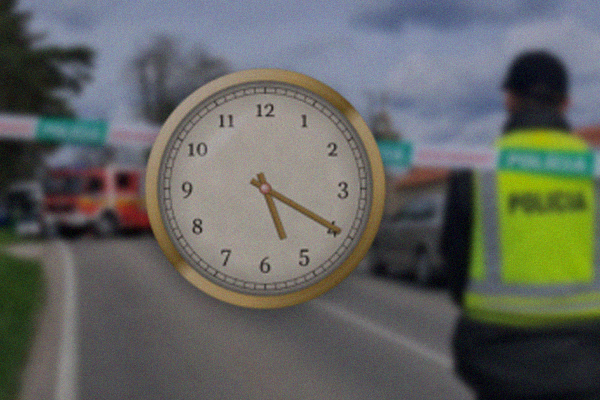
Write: 5h20
